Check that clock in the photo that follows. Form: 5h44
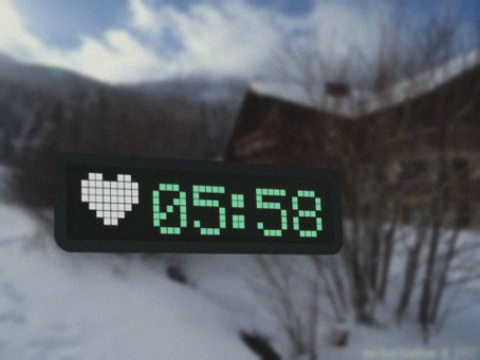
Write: 5h58
